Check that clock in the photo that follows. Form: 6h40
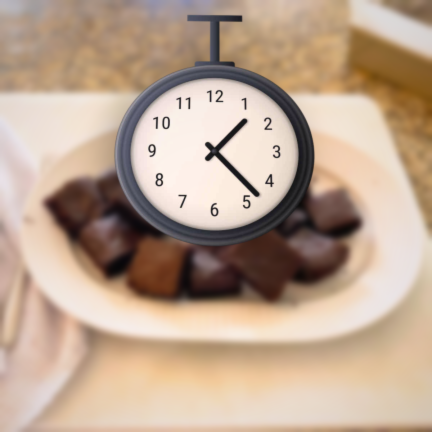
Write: 1h23
